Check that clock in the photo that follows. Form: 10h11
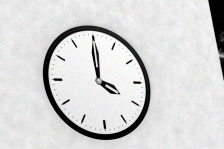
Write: 4h00
